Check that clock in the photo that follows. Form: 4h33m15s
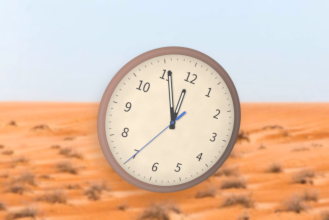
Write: 11h55m35s
